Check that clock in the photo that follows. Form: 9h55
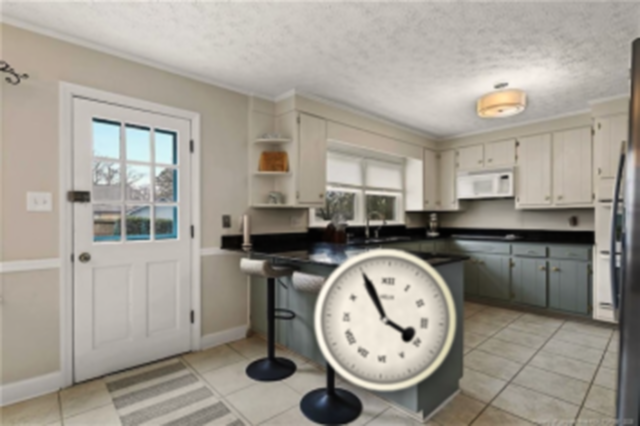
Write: 3h55
